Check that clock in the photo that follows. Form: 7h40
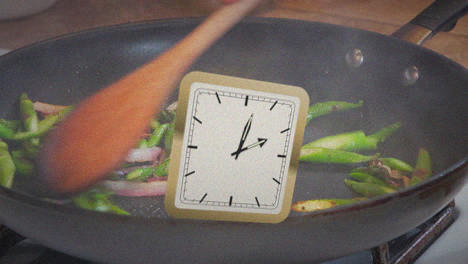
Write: 2h02
